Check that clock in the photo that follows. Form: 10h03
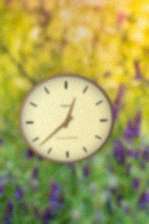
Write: 12h38
